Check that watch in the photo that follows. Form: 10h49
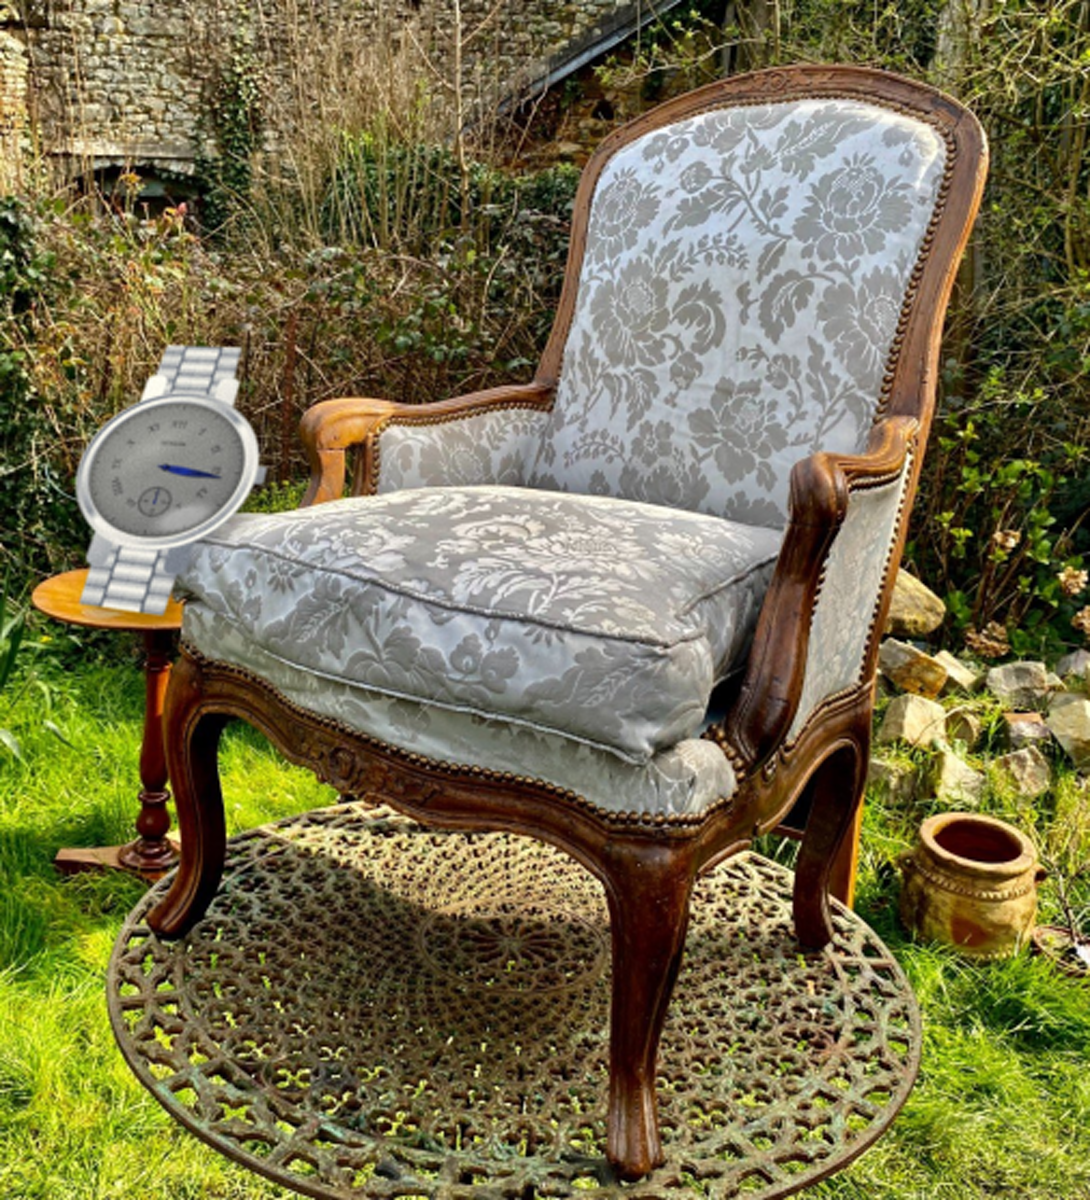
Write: 3h16
